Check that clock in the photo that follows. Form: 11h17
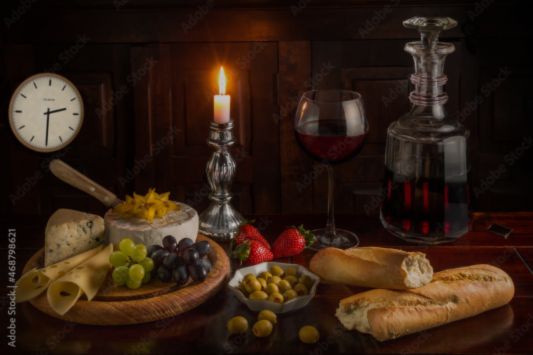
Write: 2h30
